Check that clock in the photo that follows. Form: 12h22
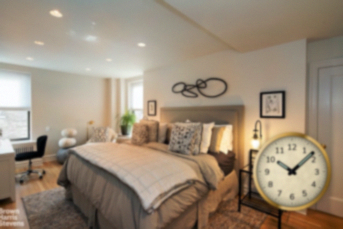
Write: 10h08
